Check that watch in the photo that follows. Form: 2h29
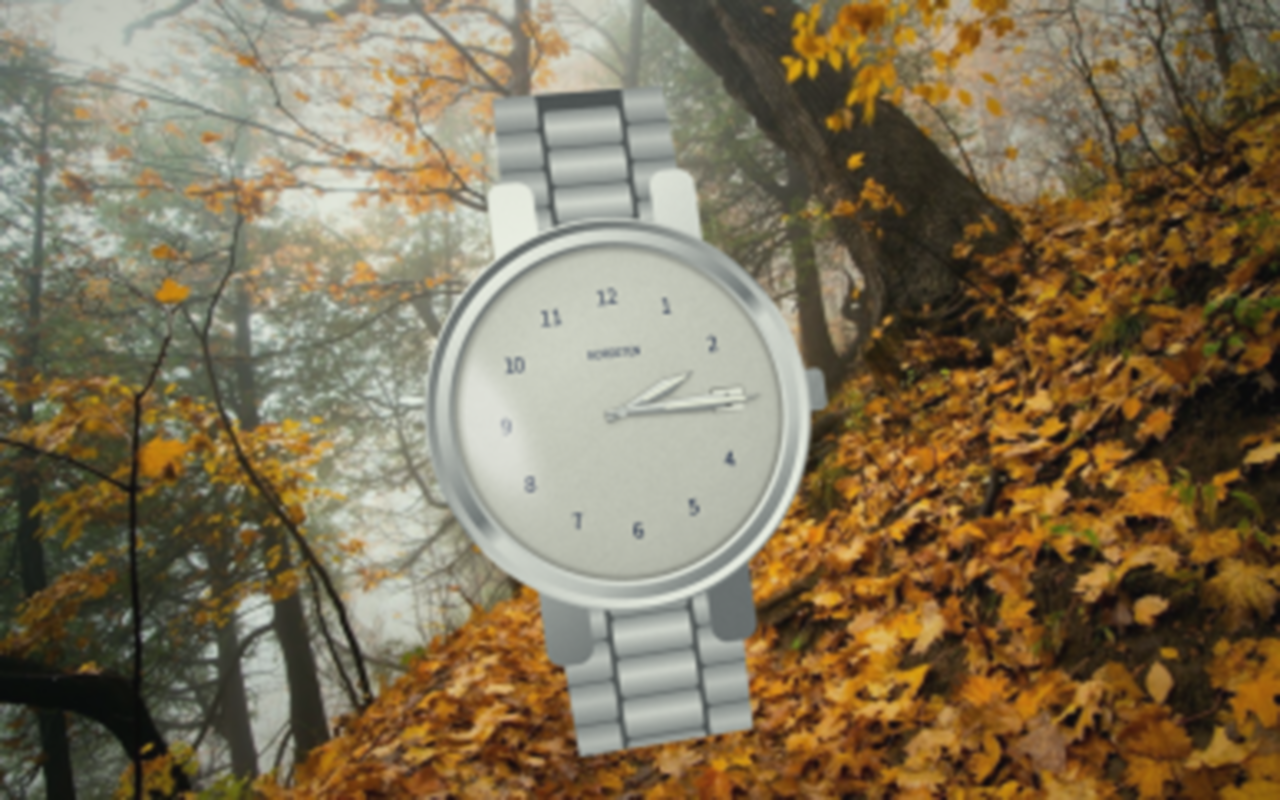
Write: 2h15
